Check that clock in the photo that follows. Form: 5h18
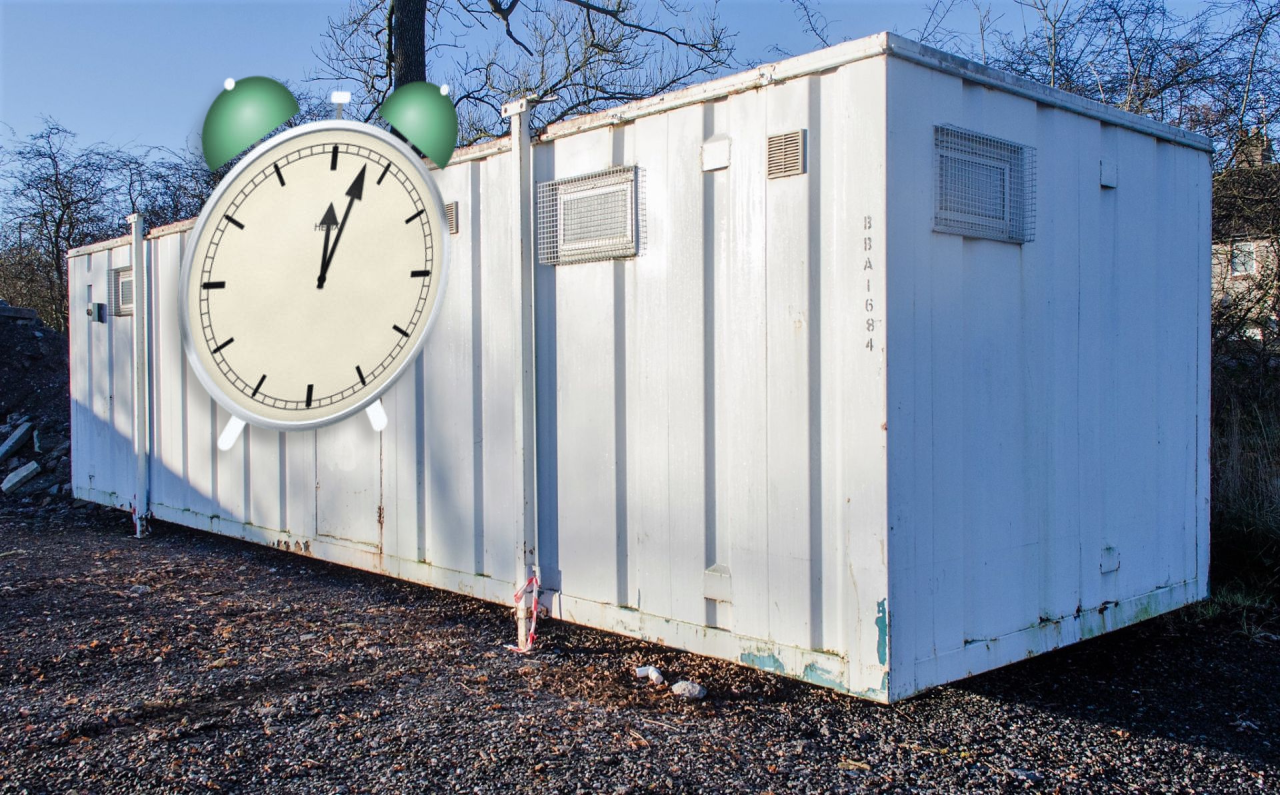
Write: 12h03
